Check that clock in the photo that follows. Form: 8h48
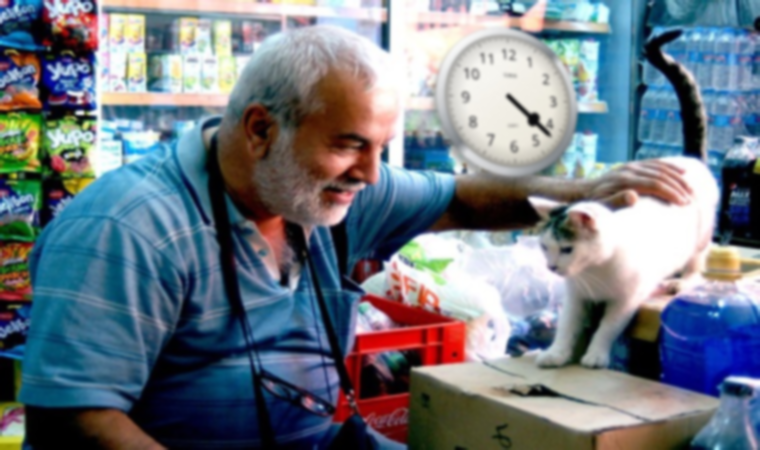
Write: 4h22
